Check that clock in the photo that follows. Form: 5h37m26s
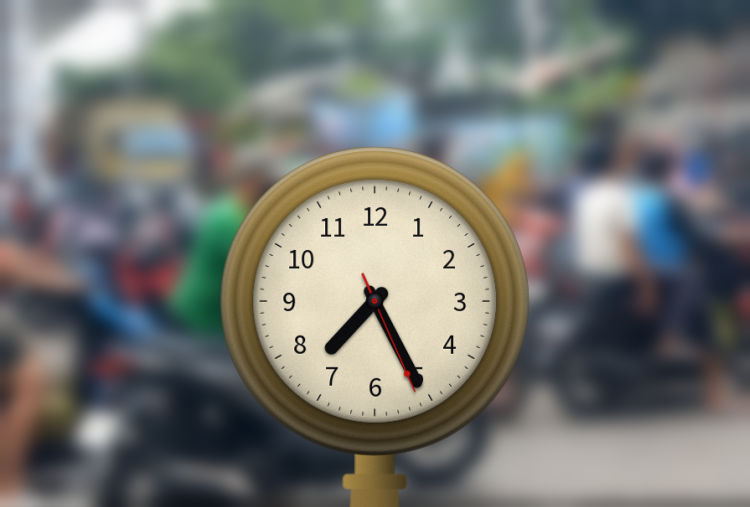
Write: 7h25m26s
